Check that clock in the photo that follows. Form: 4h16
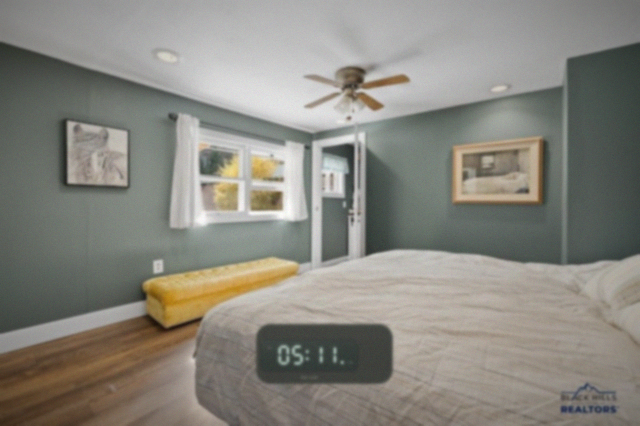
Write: 5h11
